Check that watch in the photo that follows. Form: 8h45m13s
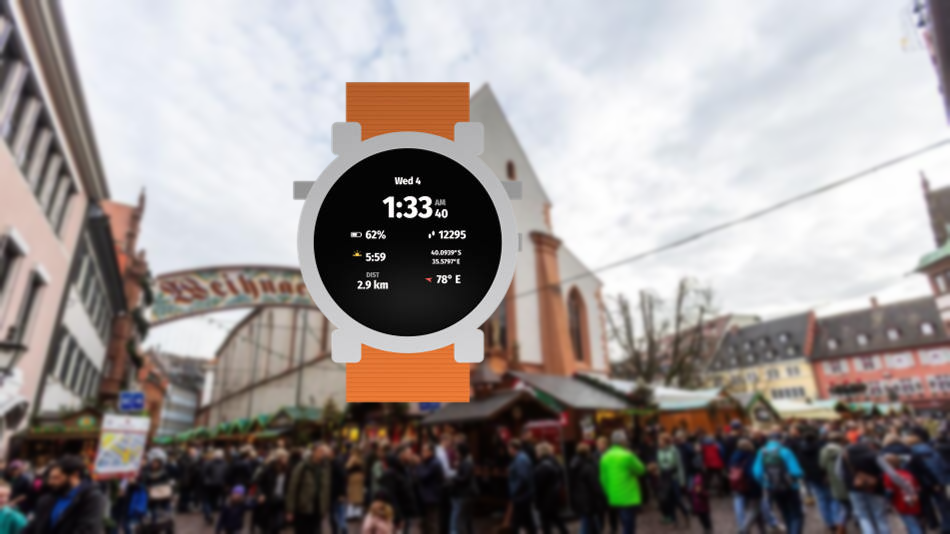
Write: 1h33m40s
